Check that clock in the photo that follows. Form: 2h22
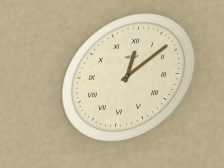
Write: 12h08
